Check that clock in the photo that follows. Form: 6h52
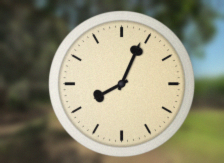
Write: 8h04
